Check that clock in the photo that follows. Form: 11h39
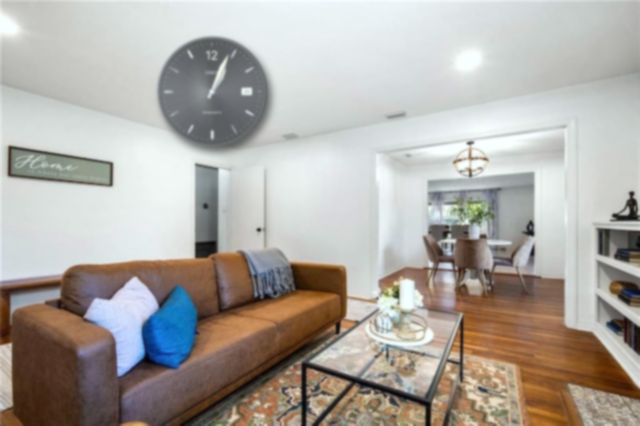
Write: 1h04
